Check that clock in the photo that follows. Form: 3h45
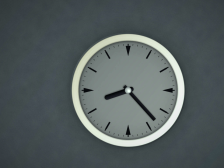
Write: 8h23
